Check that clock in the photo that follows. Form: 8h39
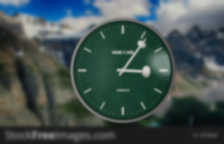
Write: 3h06
